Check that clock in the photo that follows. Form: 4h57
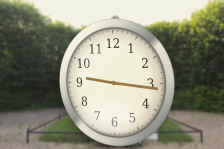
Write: 9h16
